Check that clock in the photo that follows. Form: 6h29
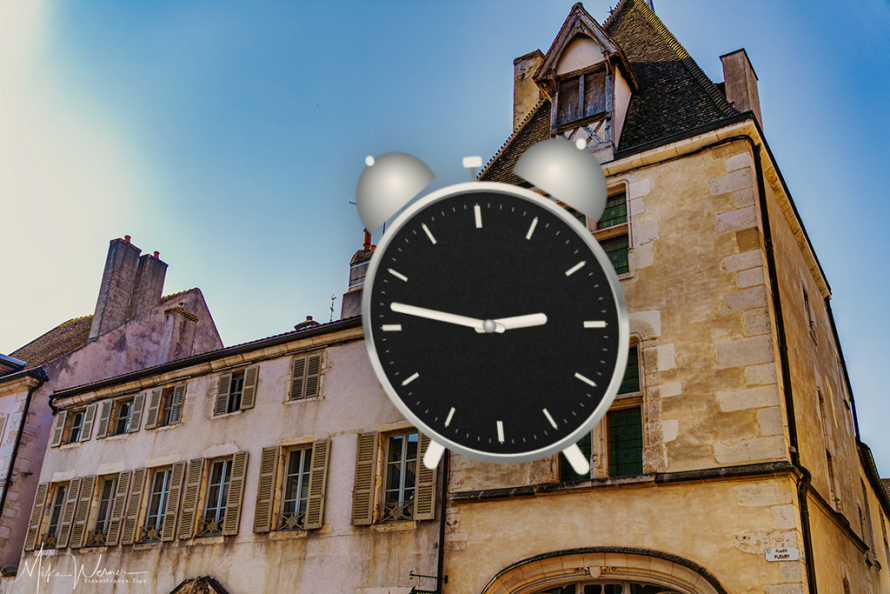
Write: 2h47
